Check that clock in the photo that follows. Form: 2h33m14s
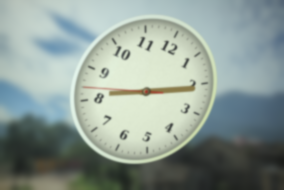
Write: 8h10m42s
